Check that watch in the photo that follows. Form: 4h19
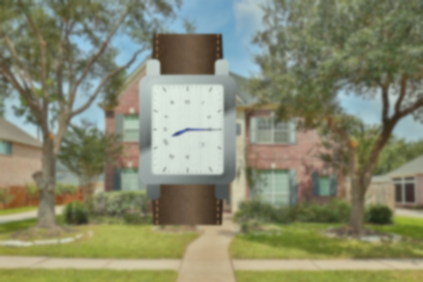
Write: 8h15
